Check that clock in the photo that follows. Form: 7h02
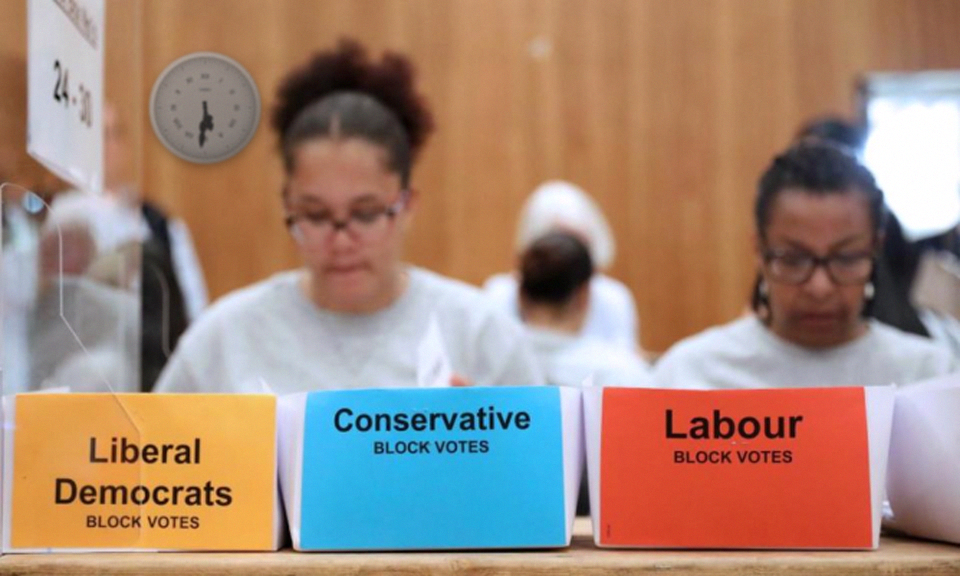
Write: 5h31
